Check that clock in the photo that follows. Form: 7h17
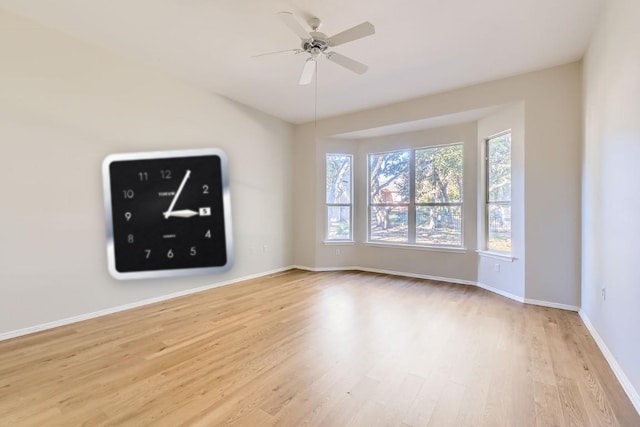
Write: 3h05
